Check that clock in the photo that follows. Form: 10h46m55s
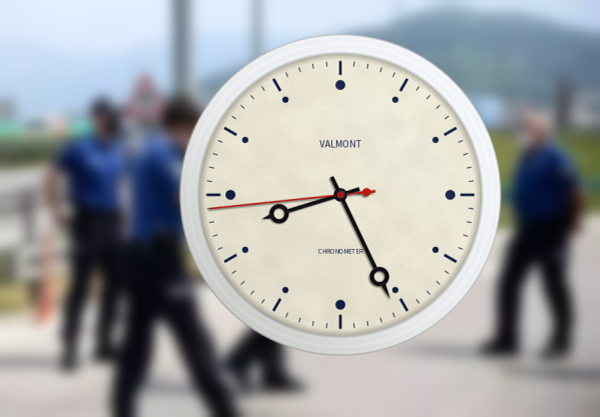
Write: 8h25m44s
